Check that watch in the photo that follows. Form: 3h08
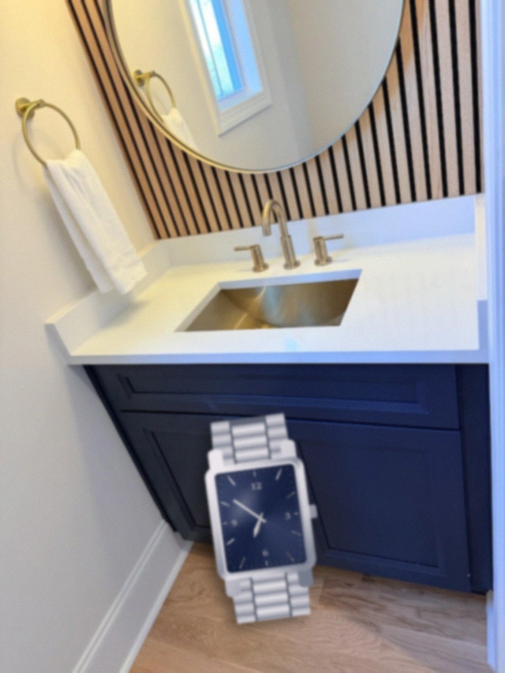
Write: 6h52
